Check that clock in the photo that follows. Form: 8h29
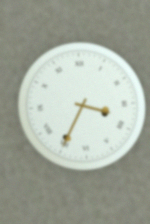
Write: 3h35
